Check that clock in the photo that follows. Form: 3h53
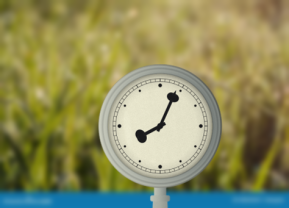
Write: 8h04
